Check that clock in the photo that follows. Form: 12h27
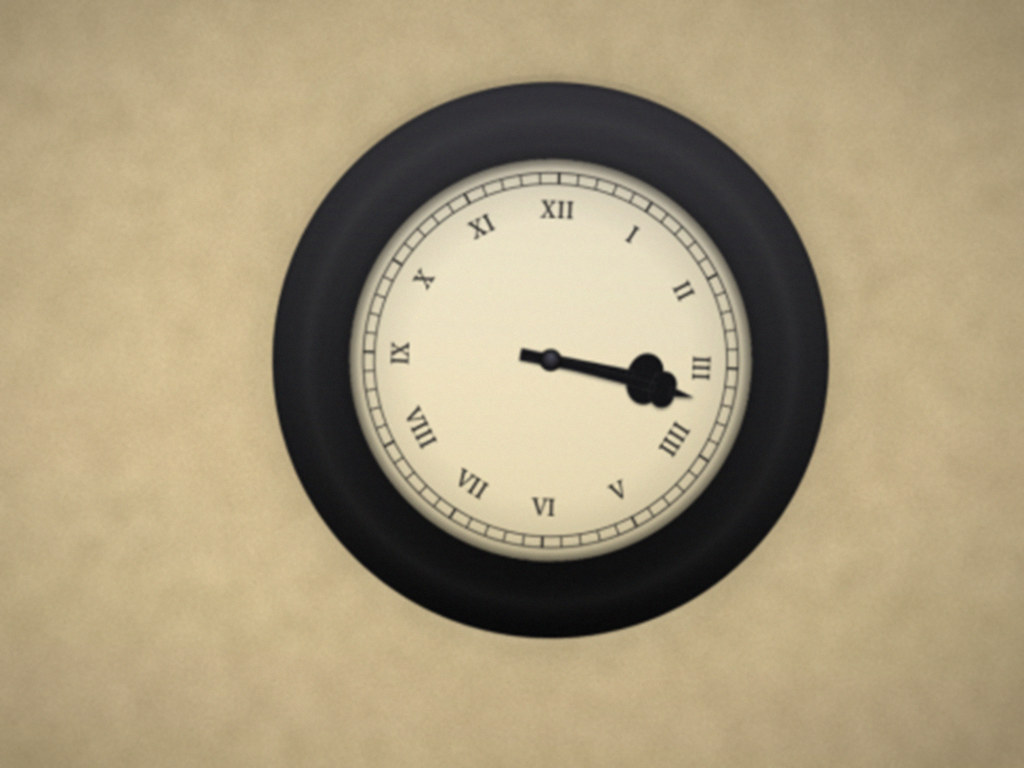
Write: 3h17
